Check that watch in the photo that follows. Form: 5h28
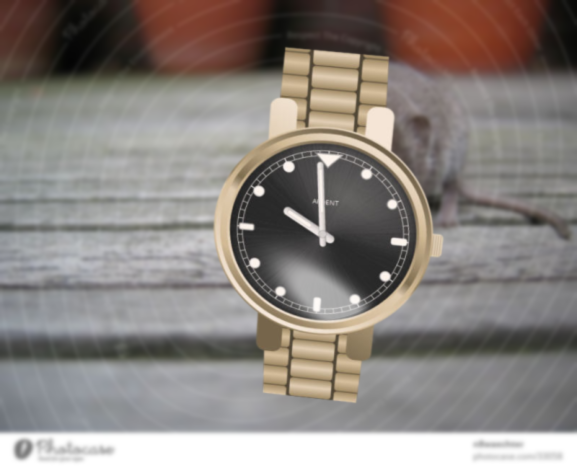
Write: 9h59
